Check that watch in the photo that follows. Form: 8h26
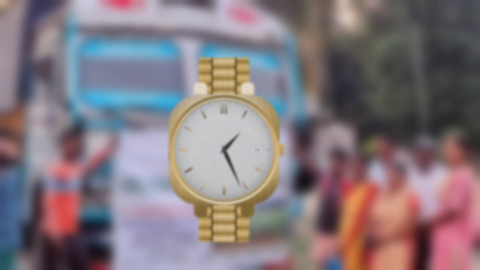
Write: 1h26
